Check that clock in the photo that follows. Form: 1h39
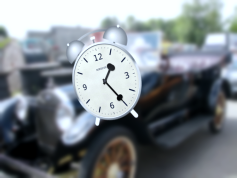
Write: 1h25
